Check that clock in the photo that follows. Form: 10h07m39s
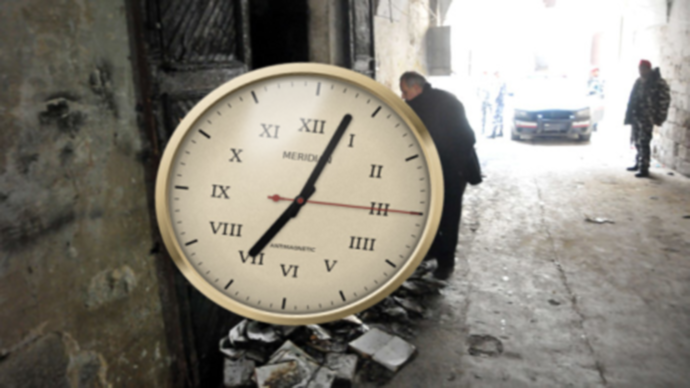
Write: 7h03m15s
